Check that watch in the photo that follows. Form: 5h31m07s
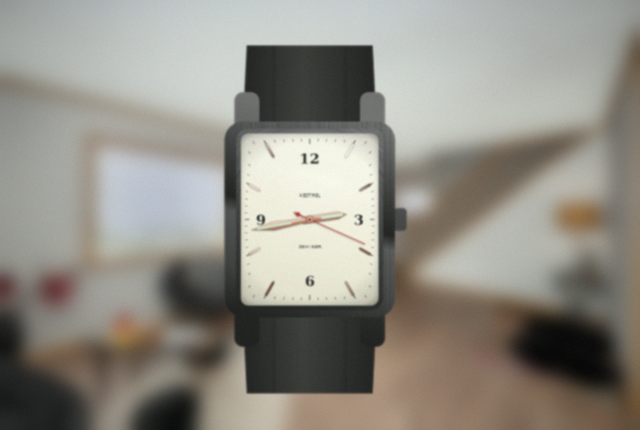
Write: 2h43m19s
